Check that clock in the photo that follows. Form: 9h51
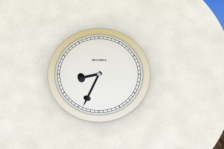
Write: 8h34
